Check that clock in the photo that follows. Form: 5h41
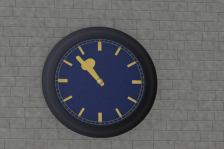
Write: 10h53
